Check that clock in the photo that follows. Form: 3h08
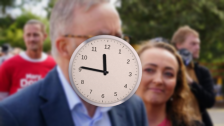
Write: 11h46
